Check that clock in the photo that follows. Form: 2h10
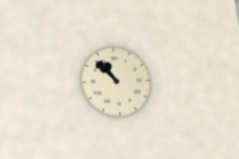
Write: 10h53
